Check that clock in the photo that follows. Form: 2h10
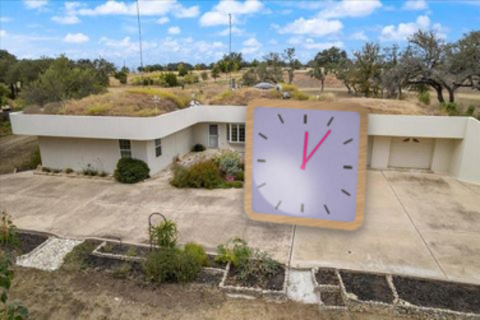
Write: 12h06
